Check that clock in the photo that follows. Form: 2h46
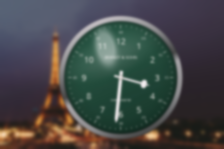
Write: 3h31
